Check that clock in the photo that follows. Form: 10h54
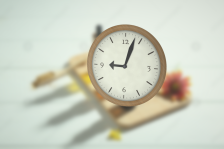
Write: 9h03
